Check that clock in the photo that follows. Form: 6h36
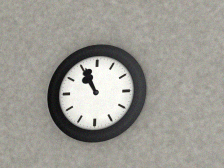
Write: 10h56
